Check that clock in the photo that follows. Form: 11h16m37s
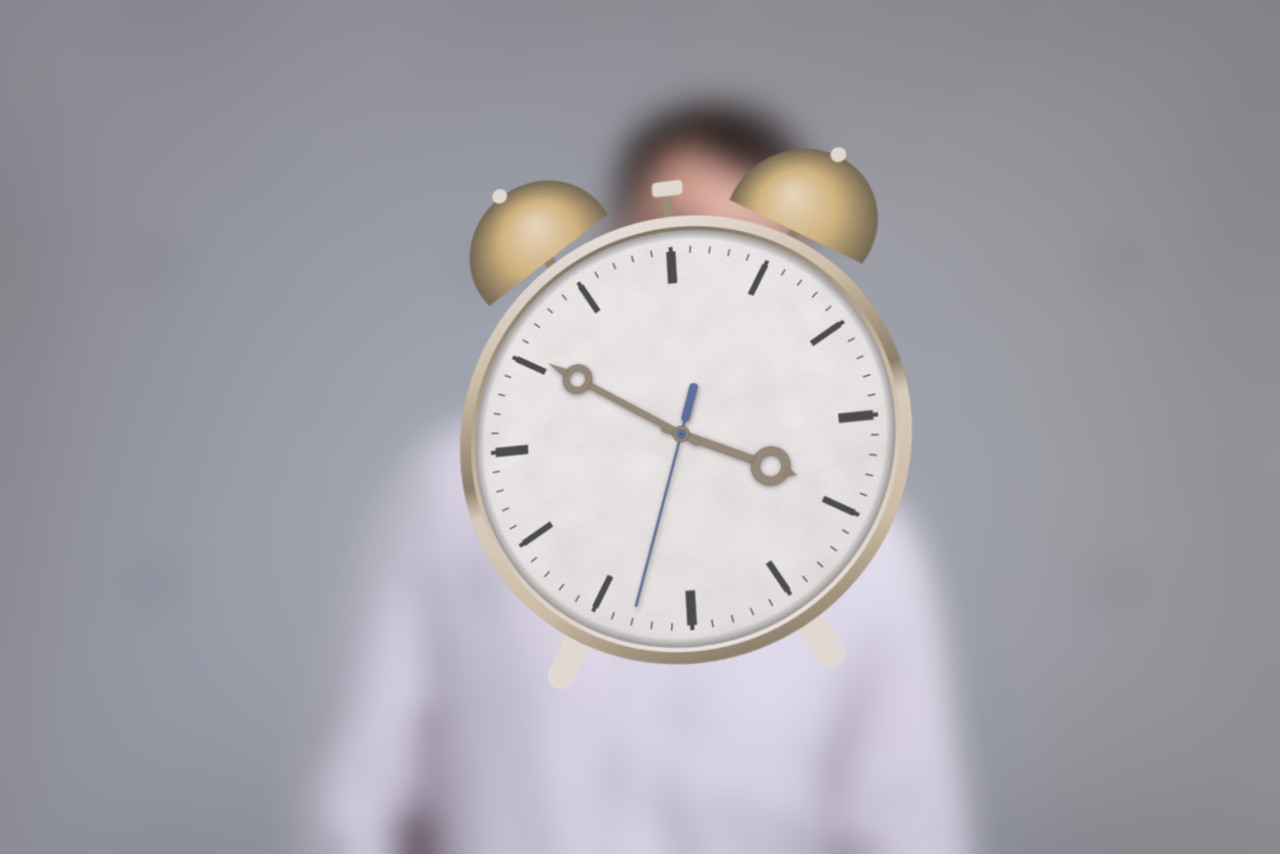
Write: 3h50m33s
